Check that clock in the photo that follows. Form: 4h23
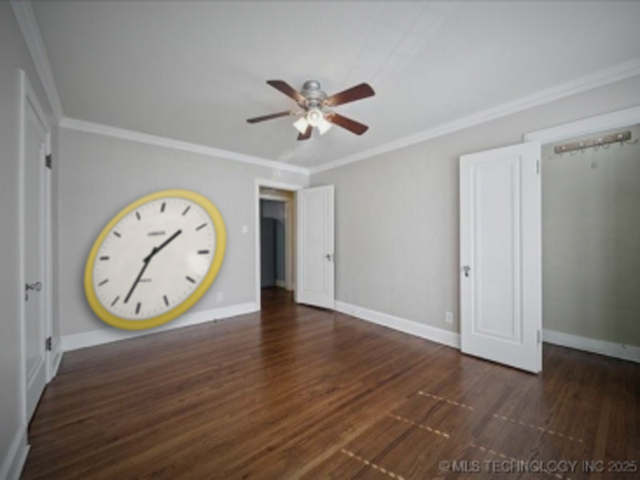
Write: 1h33
